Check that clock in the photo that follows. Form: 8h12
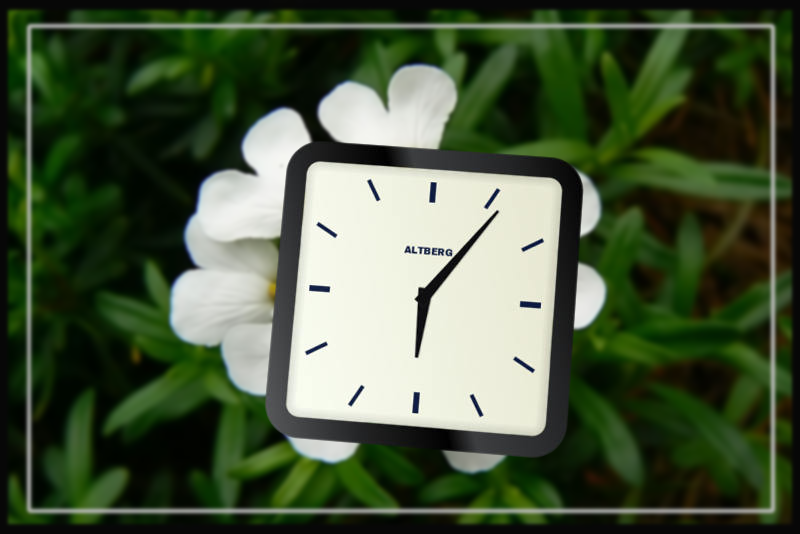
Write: 6h06
